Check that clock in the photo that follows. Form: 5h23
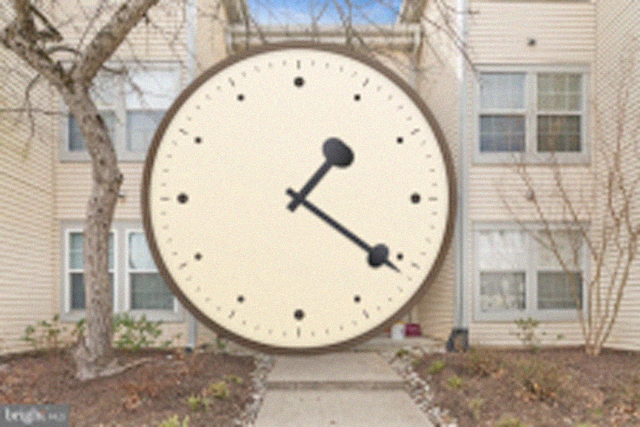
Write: 1h21
